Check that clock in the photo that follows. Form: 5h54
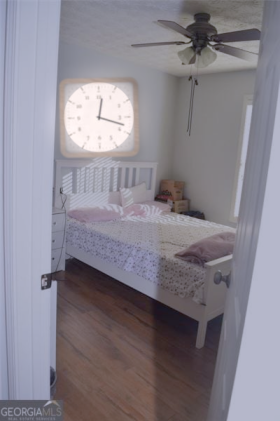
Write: 12h18
